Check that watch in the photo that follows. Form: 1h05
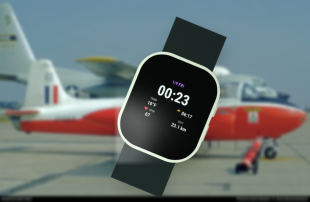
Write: 0h23
